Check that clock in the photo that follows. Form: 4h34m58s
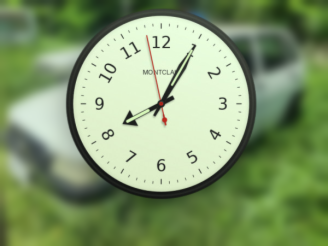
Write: 8h04m58s
